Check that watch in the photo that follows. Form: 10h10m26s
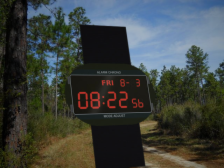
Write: 8h22m56s
